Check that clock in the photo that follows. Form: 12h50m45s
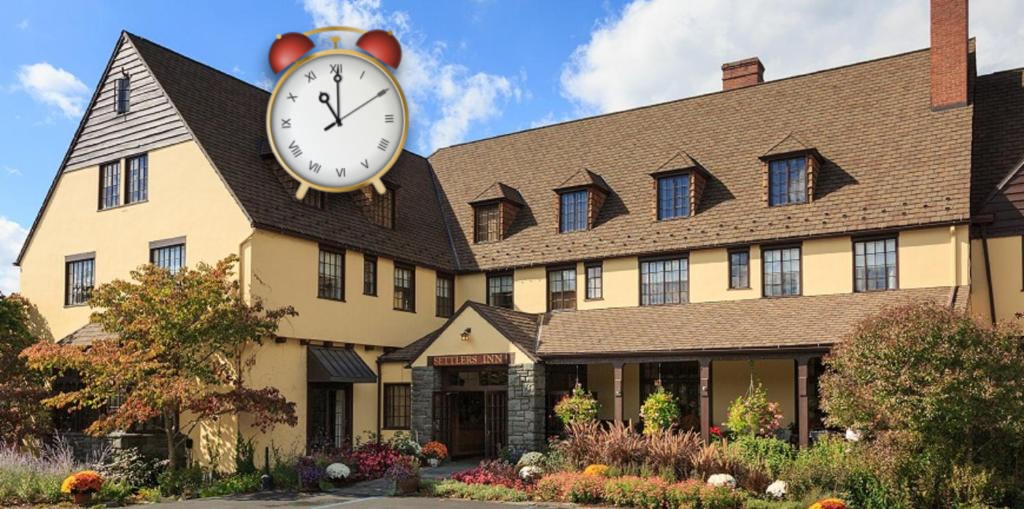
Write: 11h00m10s
